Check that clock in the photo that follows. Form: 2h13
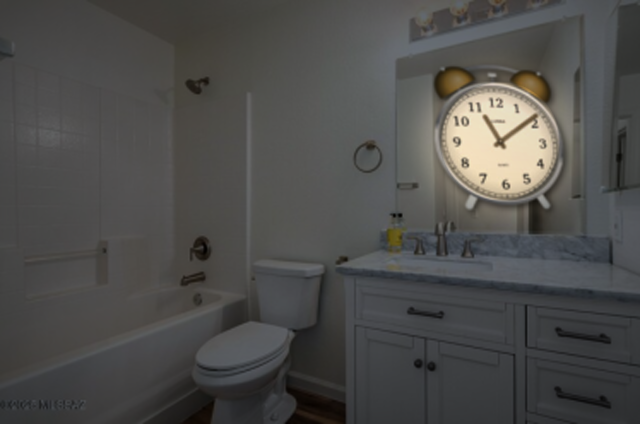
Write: 11h09
